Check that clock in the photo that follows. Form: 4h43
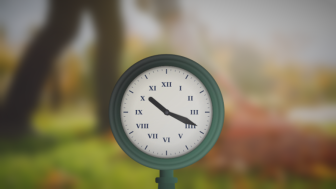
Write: 10h19
